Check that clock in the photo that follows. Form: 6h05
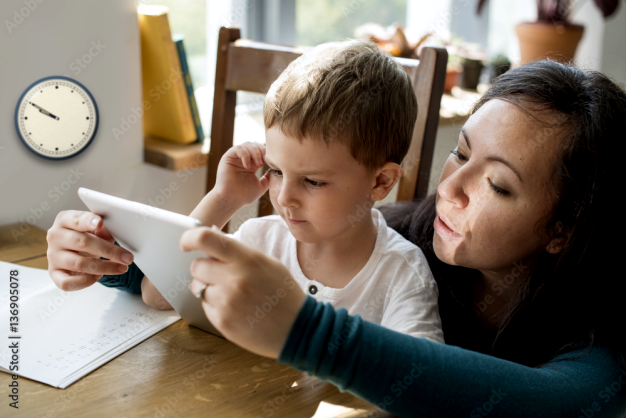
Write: 9h50
